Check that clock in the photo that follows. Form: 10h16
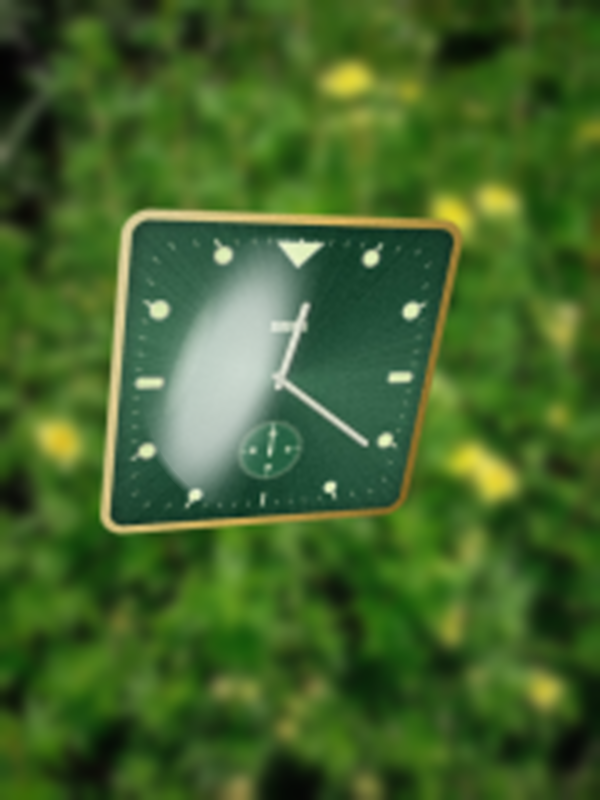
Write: 12h21
